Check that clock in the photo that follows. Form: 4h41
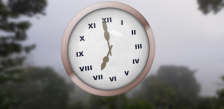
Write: 6h59
